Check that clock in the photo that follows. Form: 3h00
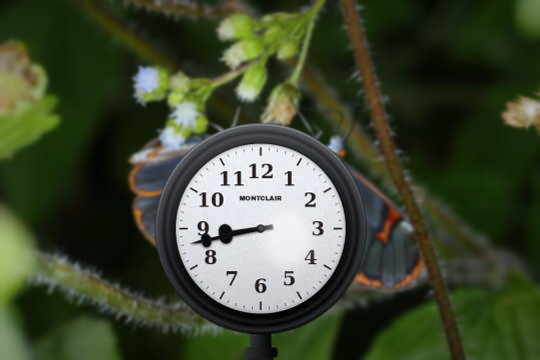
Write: 8h43
